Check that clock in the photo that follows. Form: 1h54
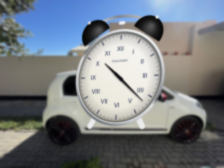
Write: 10h22
